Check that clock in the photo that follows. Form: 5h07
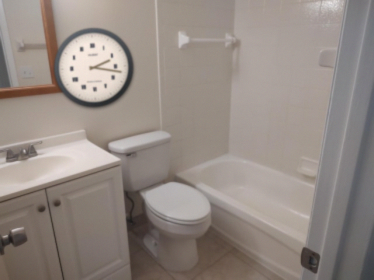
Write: 2h17
